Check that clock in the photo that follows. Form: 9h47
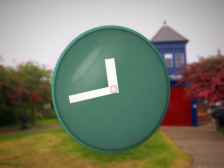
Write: 11h43
